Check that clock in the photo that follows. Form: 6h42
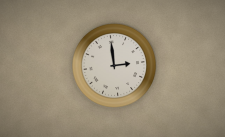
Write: 3h00
